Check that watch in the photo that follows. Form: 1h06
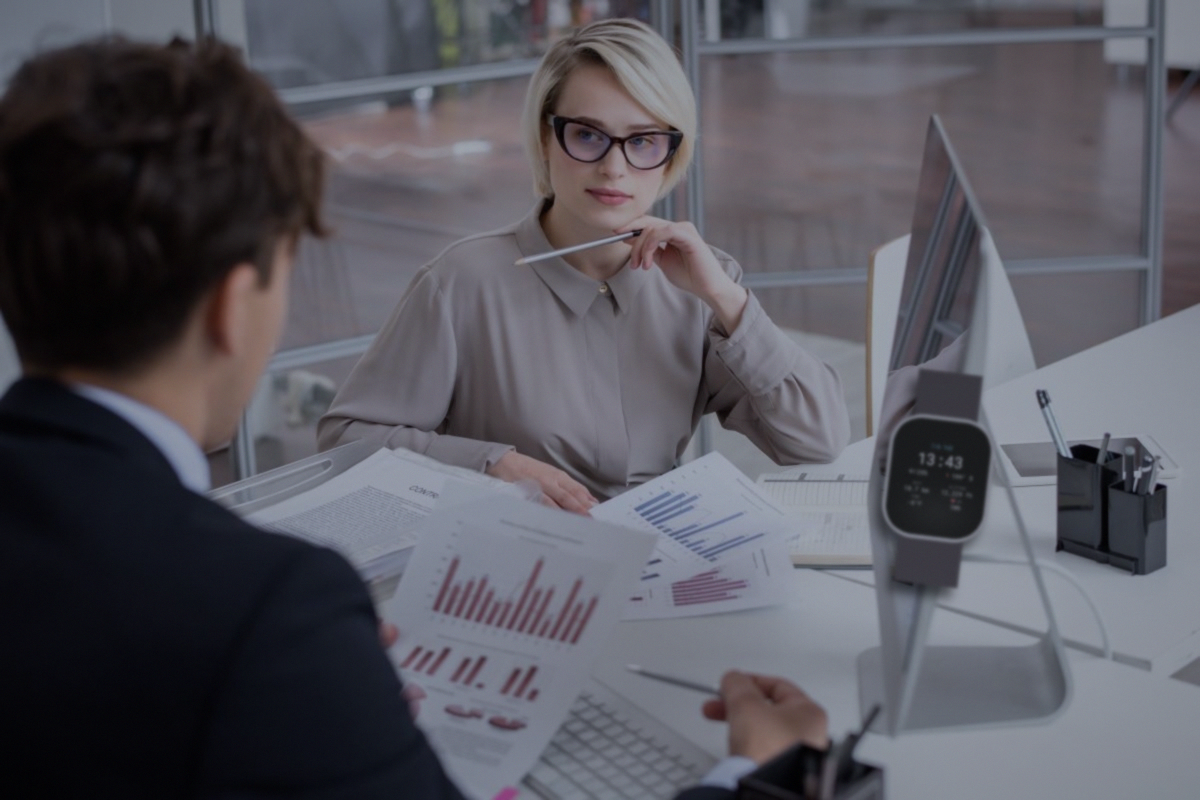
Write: 13h43
